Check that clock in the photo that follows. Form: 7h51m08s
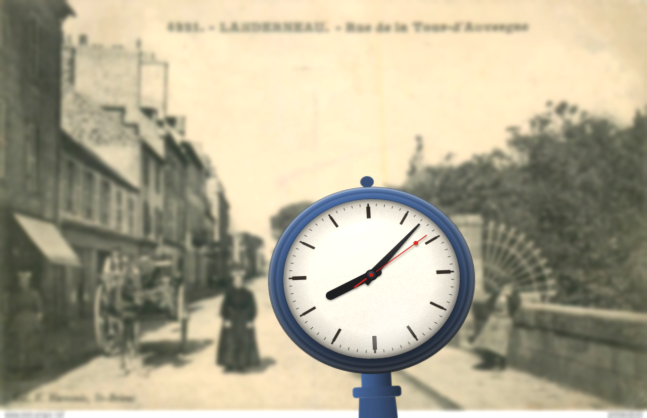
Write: 8h07m09s
